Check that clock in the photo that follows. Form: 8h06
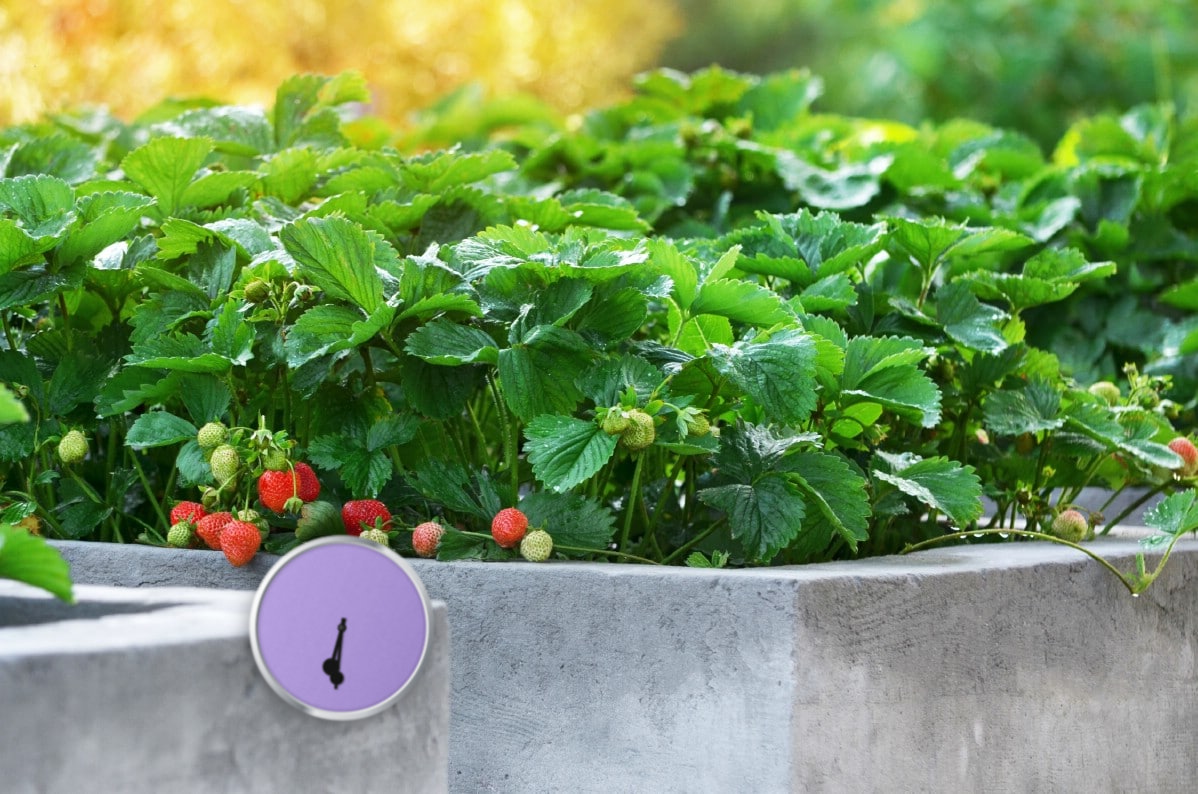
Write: 6h31
